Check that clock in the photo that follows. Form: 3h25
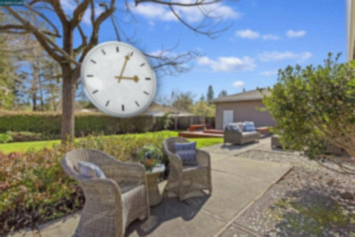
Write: 3h04
